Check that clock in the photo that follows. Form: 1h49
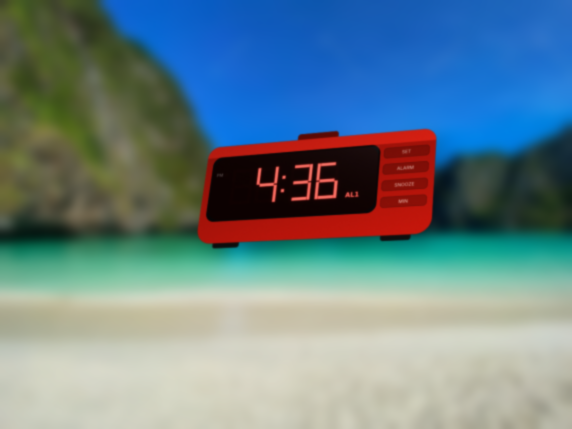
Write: 4h36
